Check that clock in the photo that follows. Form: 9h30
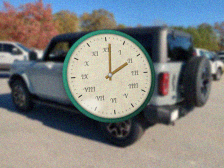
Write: 2h01
